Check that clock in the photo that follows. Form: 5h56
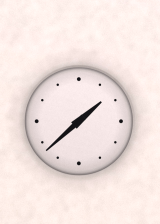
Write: 1h38
